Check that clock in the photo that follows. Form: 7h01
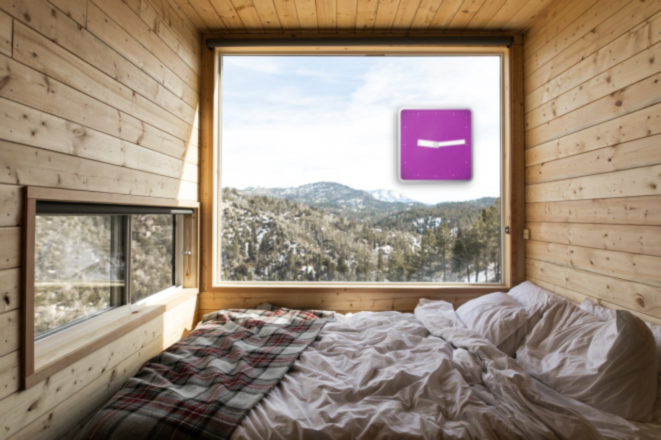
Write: 9h14
